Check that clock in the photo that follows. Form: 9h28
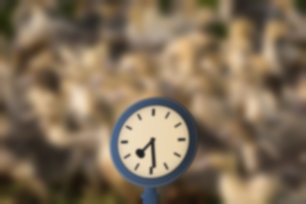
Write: 7h29
